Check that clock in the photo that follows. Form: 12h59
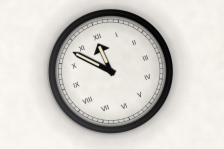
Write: 11h53
